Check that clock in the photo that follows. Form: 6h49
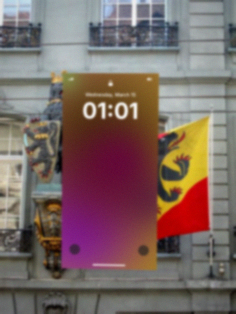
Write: 1h01
